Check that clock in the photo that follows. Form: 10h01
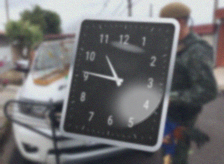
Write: 10h46
